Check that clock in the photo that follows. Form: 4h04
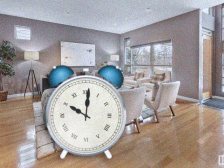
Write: 10h01
